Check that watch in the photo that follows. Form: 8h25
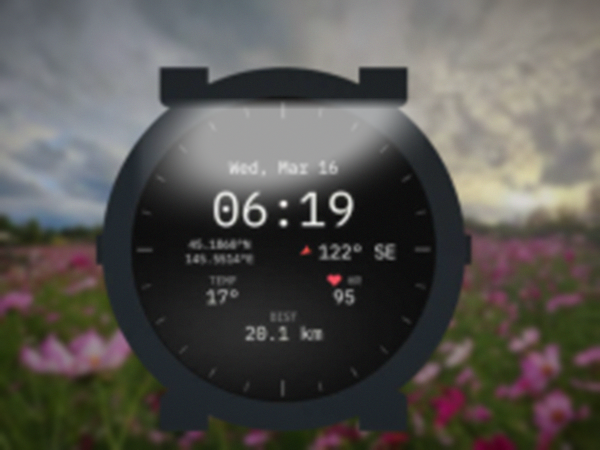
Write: 6h19
